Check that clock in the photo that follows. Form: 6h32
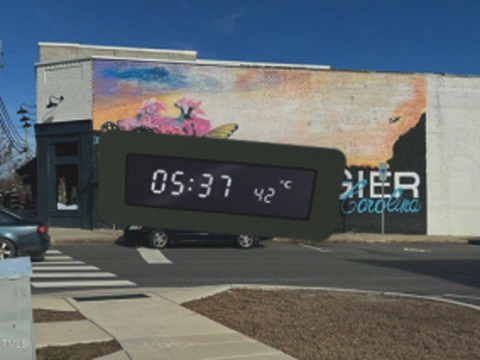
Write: 5h37
